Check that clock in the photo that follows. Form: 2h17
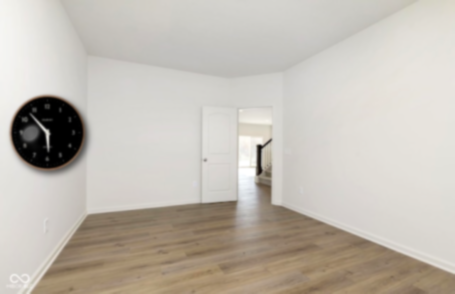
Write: 5h53
